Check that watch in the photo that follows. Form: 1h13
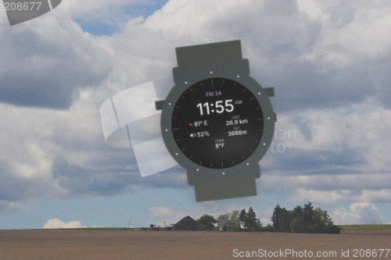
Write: 11h55
